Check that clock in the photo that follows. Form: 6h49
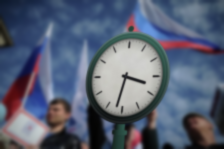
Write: 3h32
